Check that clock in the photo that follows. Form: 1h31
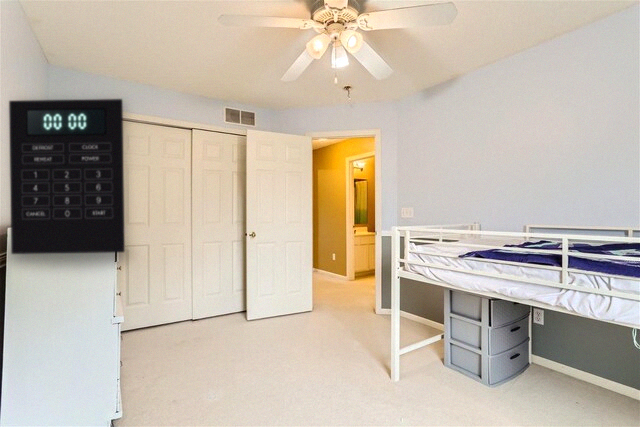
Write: 0h00
